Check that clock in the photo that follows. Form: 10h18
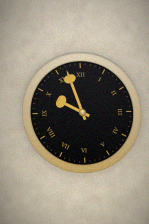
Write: 9h57
